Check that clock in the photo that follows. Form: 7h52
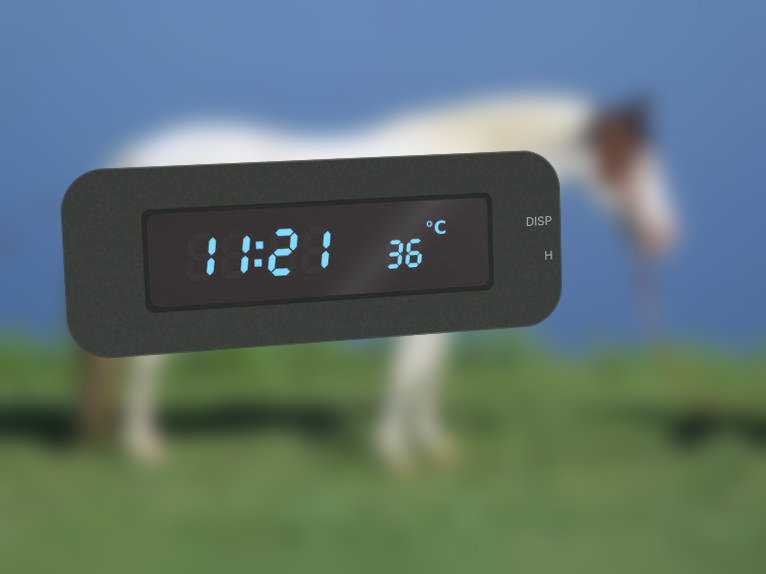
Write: 11h21
